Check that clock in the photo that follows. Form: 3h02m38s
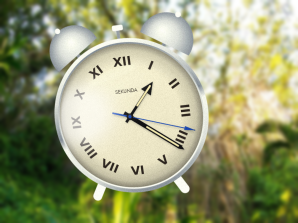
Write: 1h21m18s
